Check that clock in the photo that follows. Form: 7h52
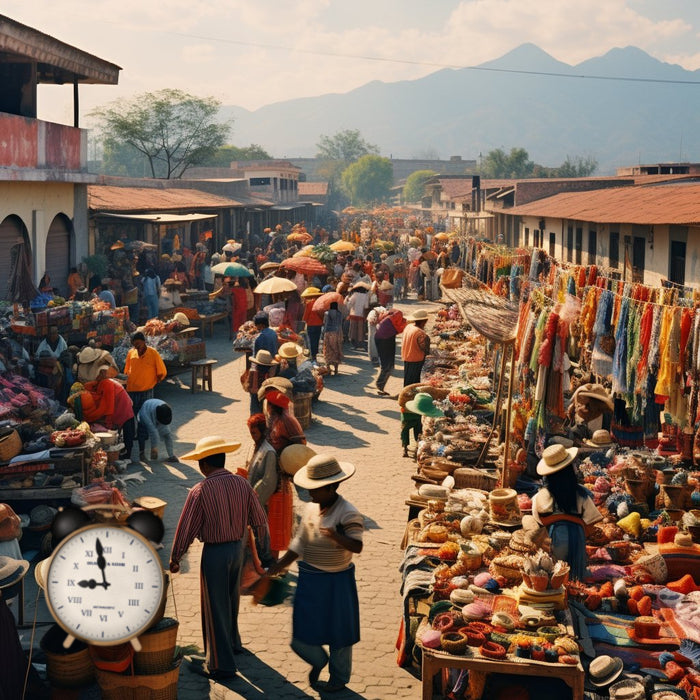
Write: 8h58
